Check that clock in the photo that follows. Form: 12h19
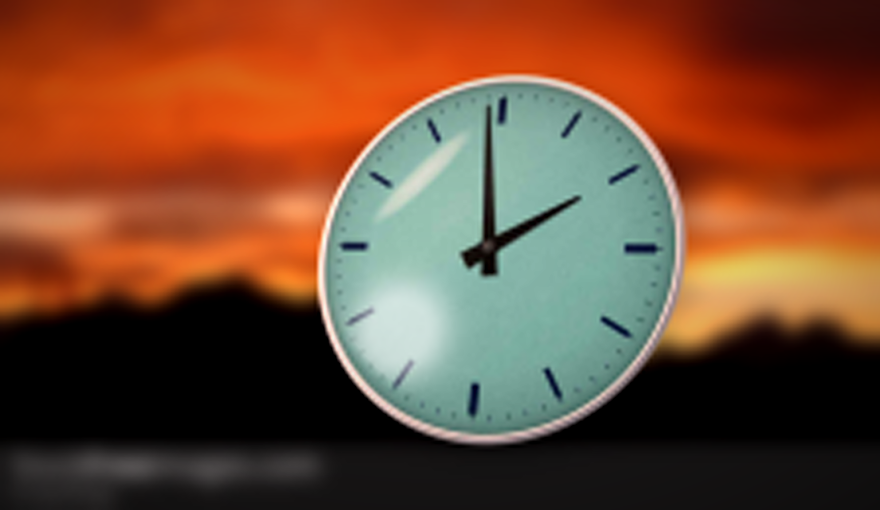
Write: 1h59
